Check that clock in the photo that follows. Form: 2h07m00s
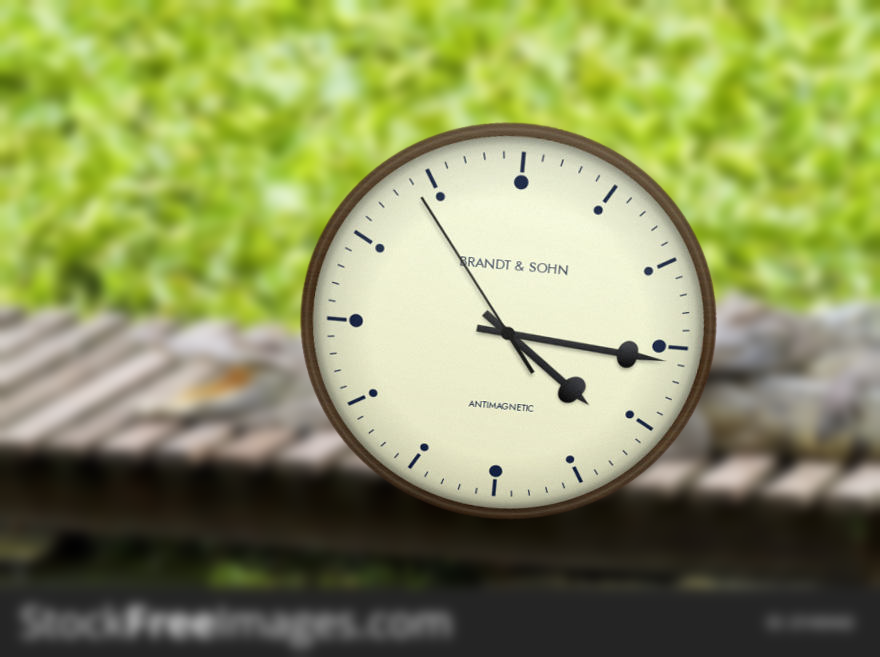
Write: 4h15m54s
